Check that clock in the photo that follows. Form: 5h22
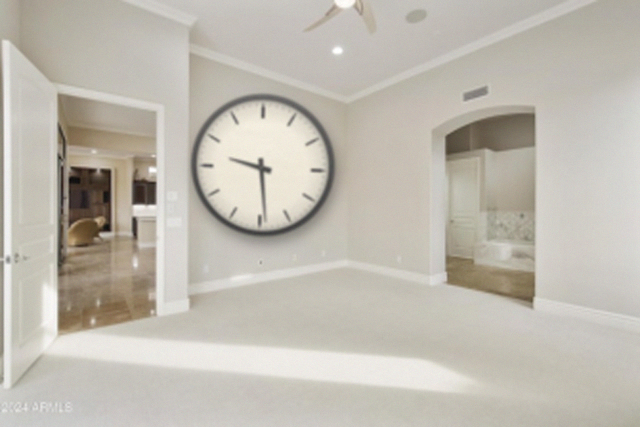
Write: 9h29
